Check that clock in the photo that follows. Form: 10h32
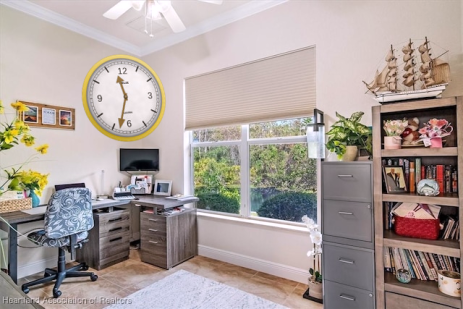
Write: 11h33
